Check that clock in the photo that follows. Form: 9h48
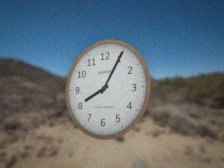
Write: 8h05
